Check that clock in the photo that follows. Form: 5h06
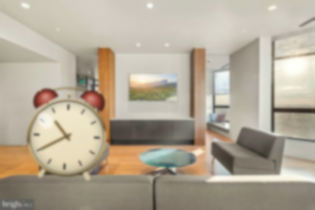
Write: 10h40
